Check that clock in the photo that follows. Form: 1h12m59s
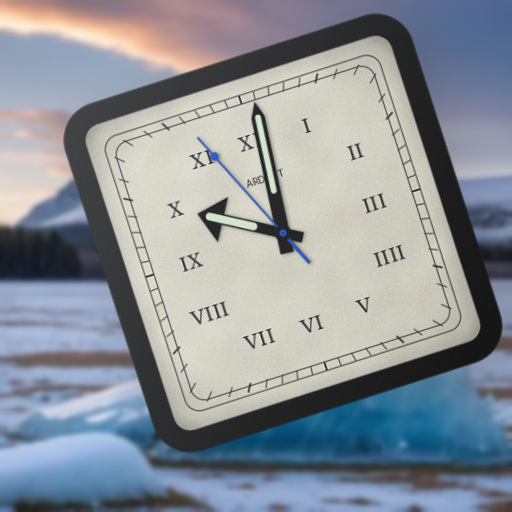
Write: 10h00m56s
